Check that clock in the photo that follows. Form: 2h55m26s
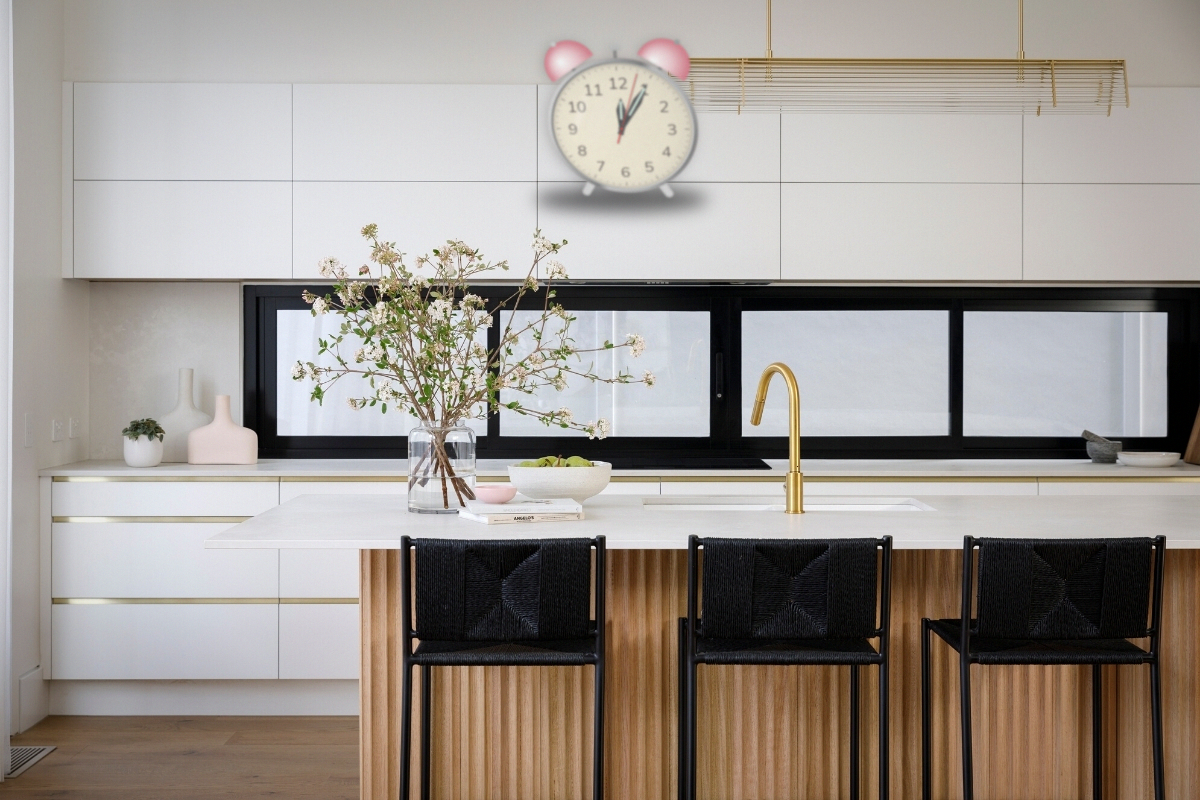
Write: 12h05m03s
